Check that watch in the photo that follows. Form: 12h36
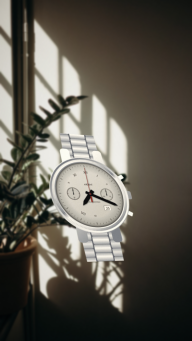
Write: 7h19
